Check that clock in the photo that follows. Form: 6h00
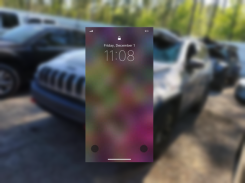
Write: 11h08
